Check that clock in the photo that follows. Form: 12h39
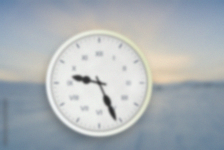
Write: 9h26
